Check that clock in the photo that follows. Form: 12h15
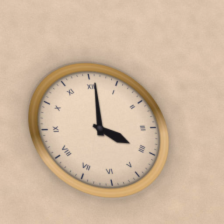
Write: 4h01
